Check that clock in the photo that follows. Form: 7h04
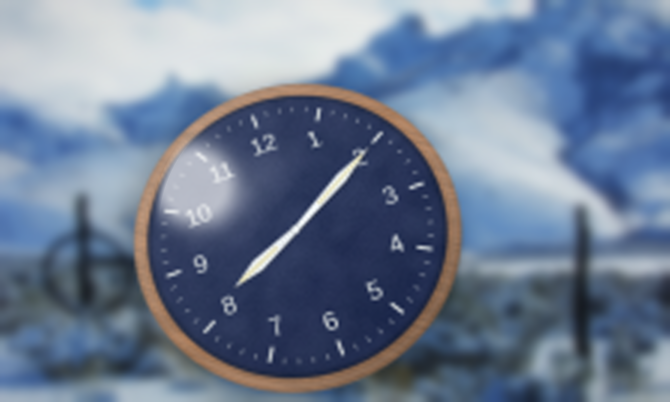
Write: 8h10
